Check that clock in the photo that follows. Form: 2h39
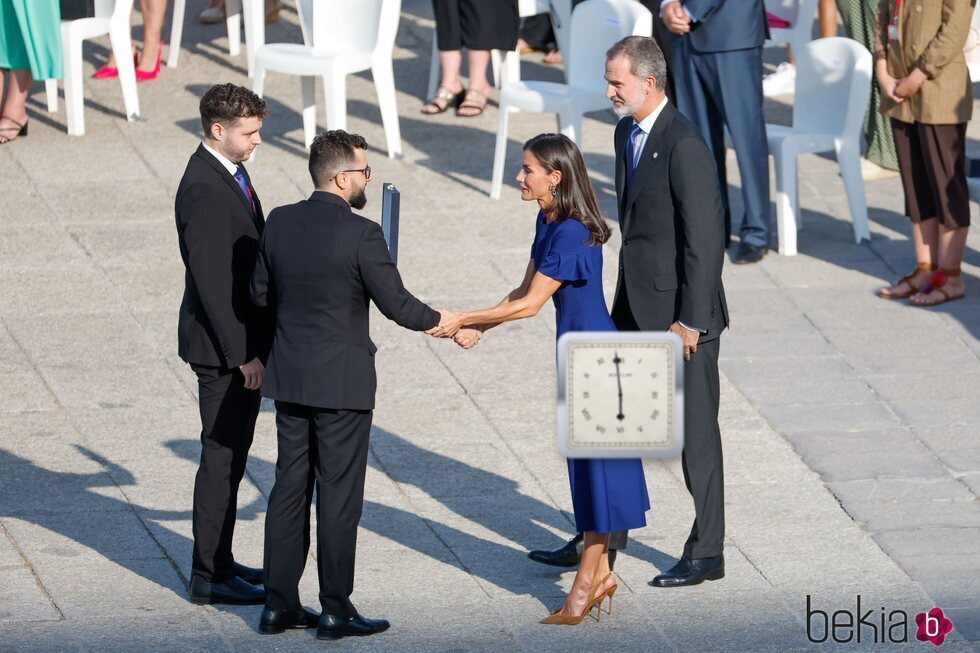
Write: 5h59
